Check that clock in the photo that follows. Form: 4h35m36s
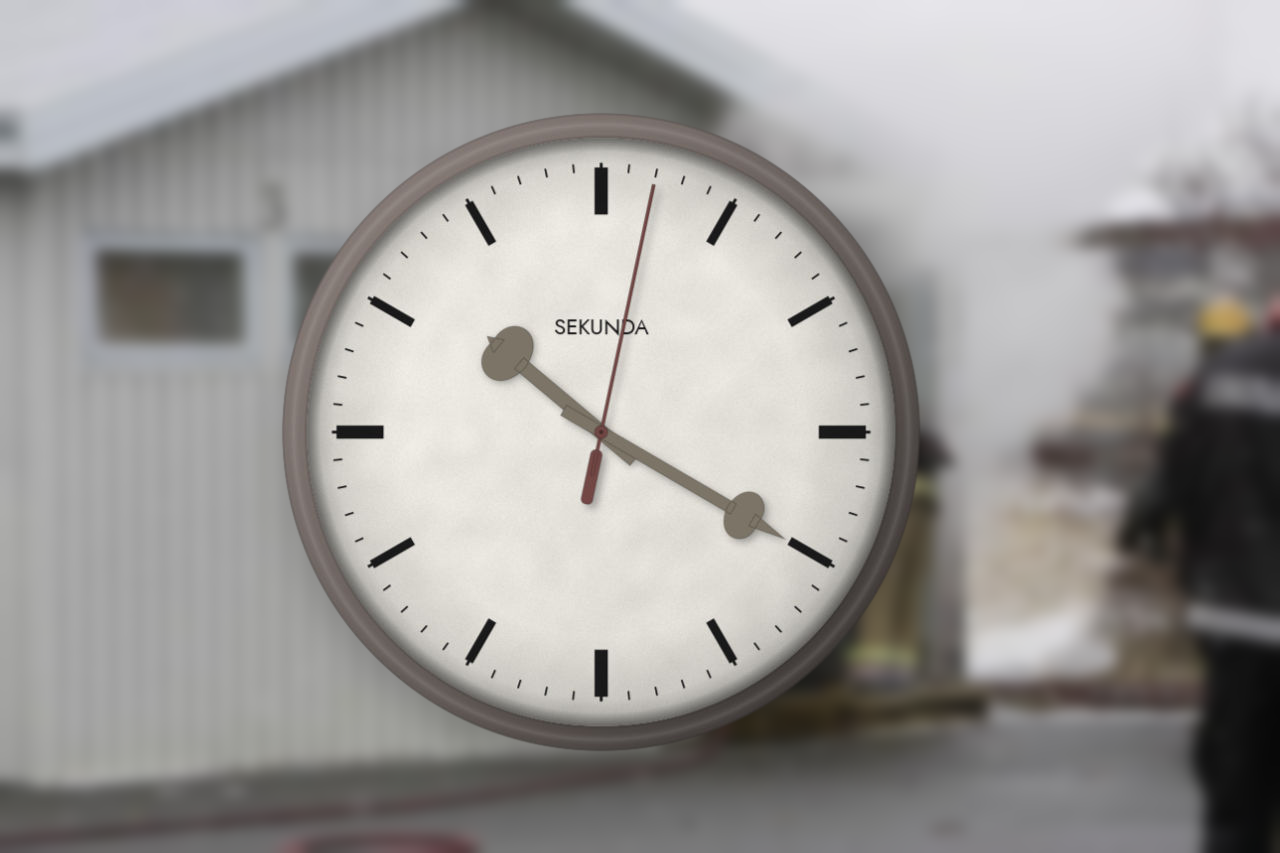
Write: 10h20m02s
